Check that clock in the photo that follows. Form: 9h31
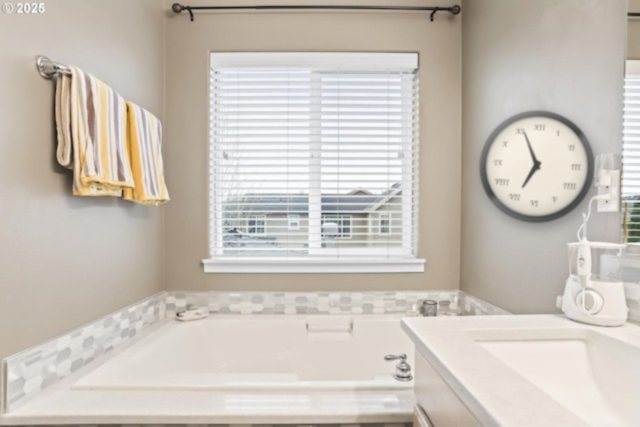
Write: 6h56
